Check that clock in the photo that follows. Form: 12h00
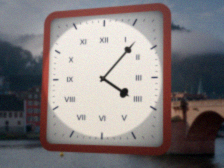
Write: 4h07
